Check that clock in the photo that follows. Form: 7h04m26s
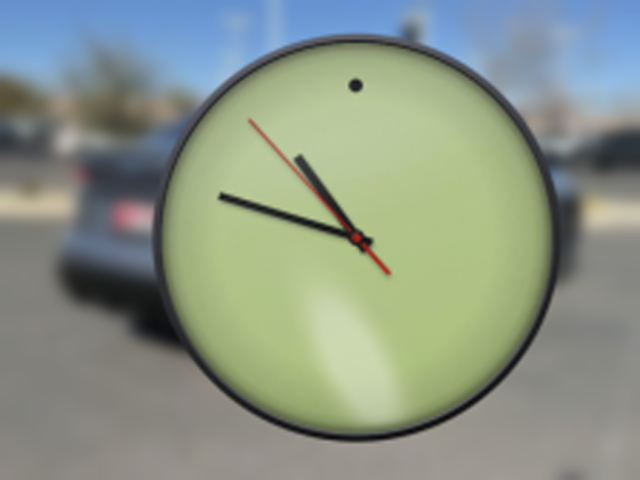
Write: 10h47m53s
